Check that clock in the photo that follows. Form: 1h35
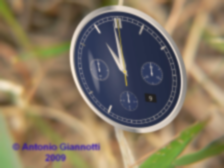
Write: 10h59
